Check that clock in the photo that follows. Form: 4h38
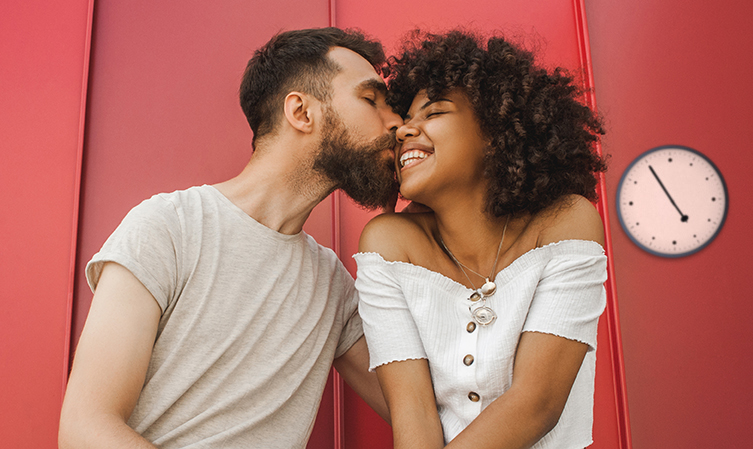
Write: 4h55
